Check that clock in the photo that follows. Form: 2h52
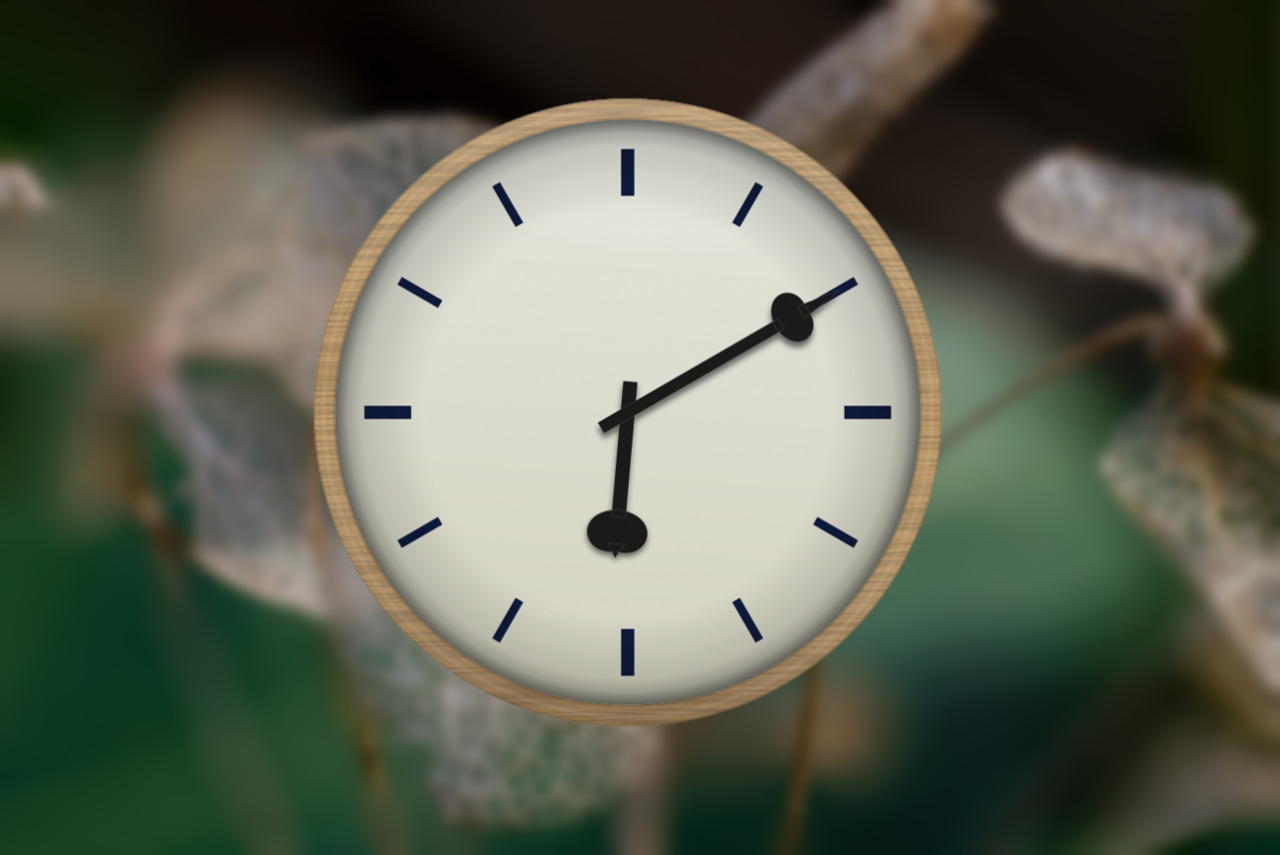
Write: 6h10
